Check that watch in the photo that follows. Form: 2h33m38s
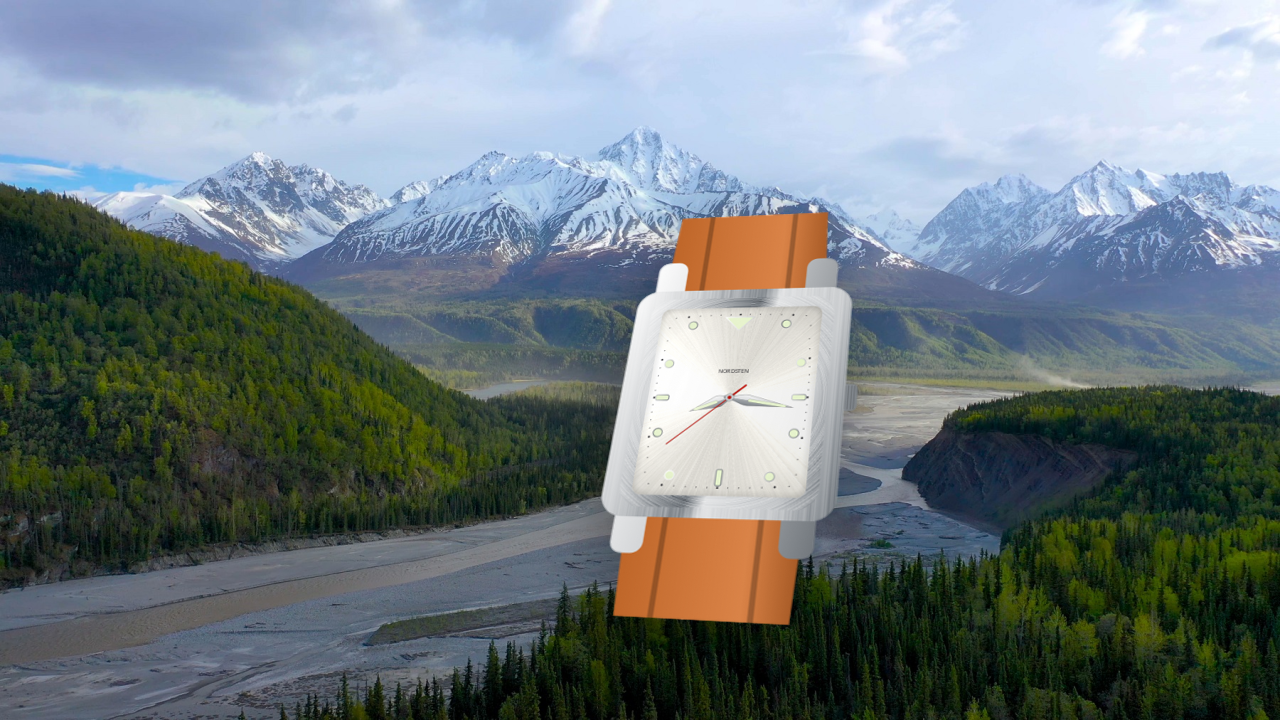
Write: 8h16m38s
